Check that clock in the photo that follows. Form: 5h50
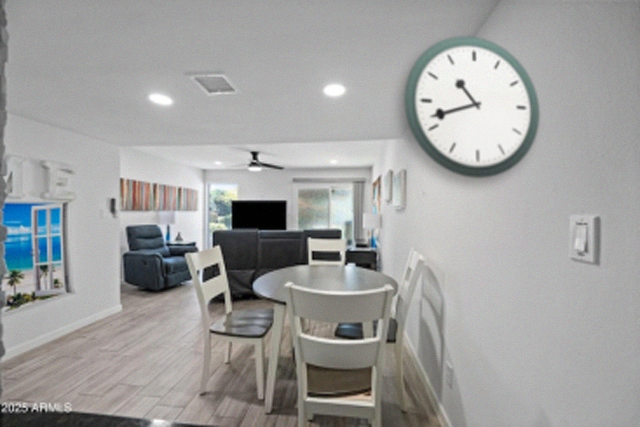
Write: 10h42
